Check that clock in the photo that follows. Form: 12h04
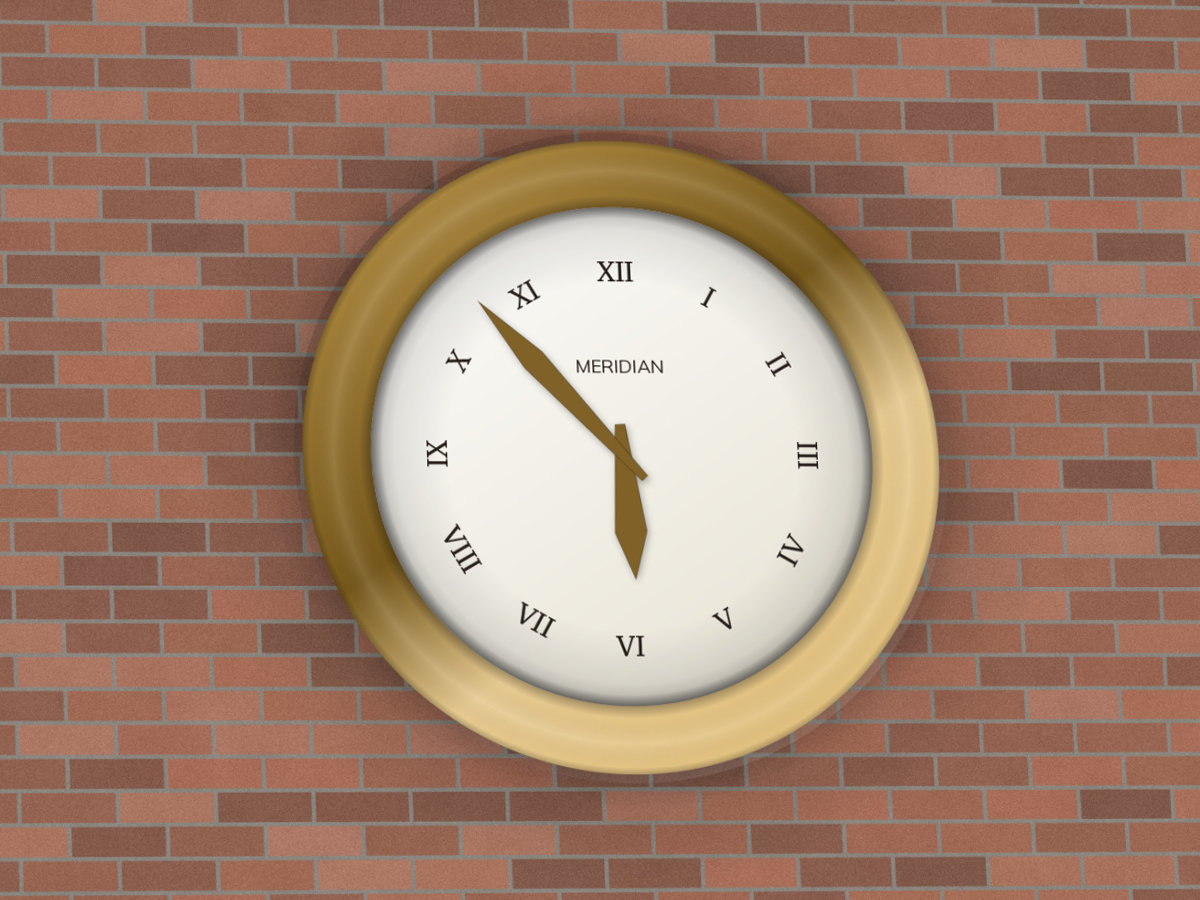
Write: 5h53
